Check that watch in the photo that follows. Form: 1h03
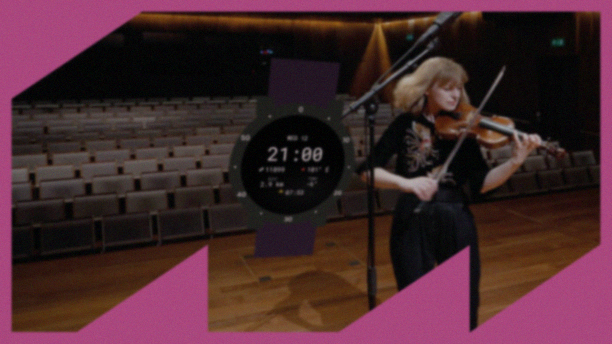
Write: 21h00
